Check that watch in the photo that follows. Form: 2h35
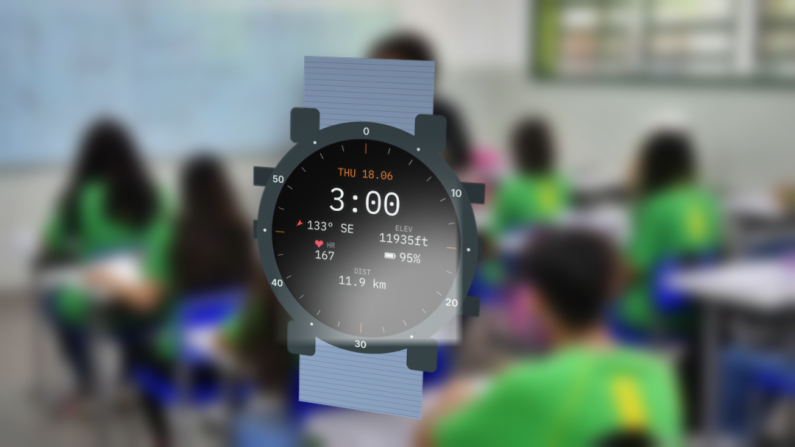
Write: 3h00
